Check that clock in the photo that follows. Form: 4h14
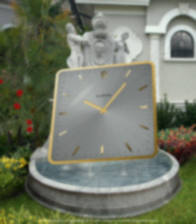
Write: 10h06
